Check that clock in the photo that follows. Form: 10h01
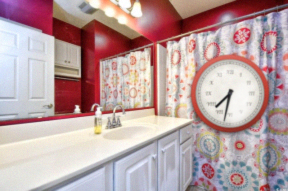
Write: 7h32
